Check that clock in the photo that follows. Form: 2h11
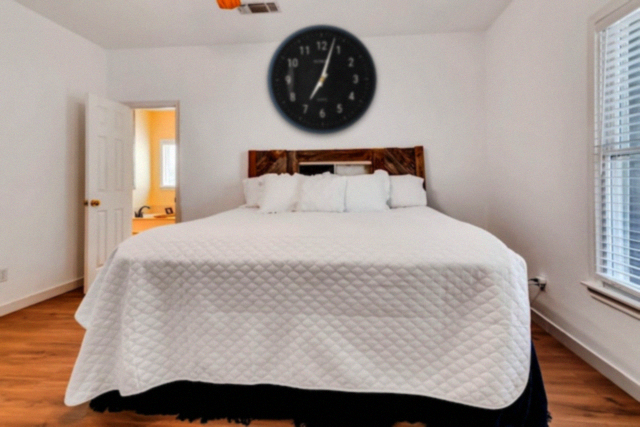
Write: 7h03
